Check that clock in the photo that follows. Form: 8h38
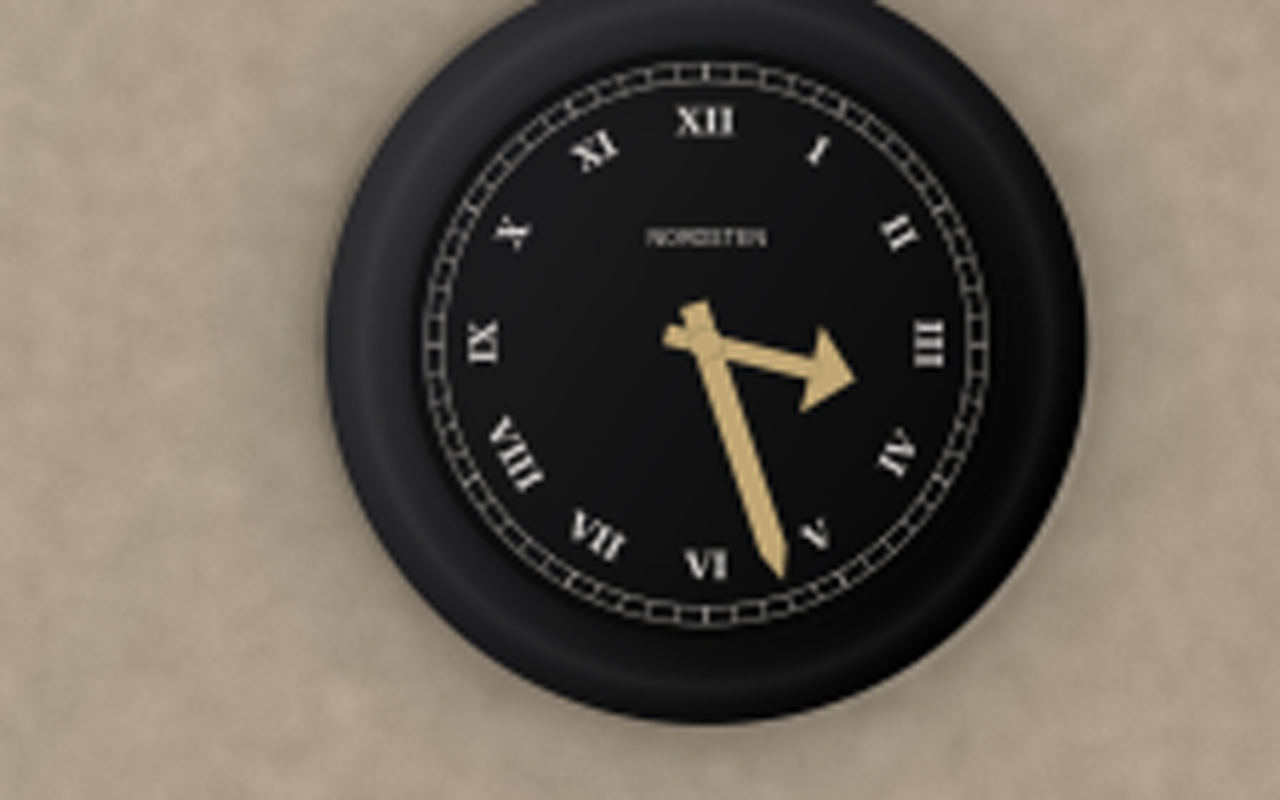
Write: 3h27
